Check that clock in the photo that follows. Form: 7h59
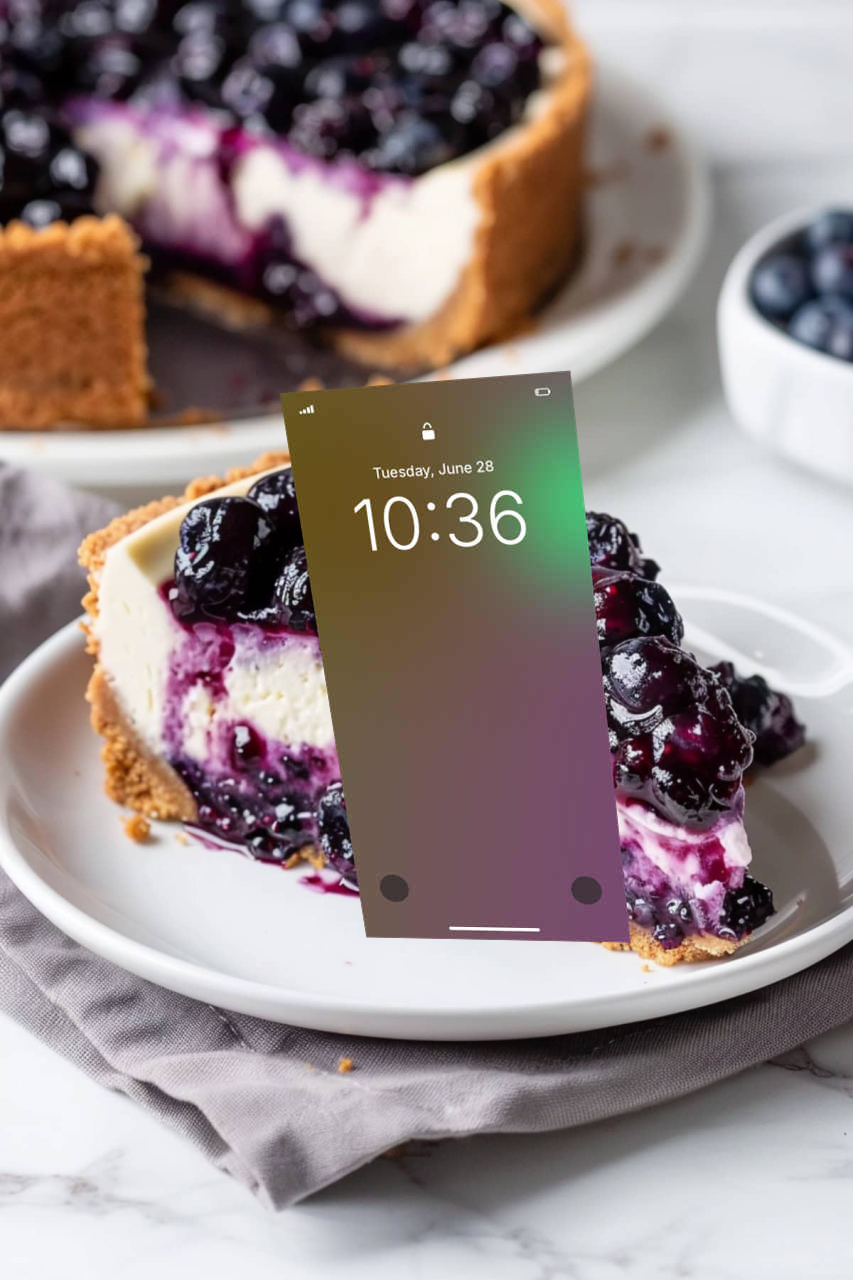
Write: 10h36
